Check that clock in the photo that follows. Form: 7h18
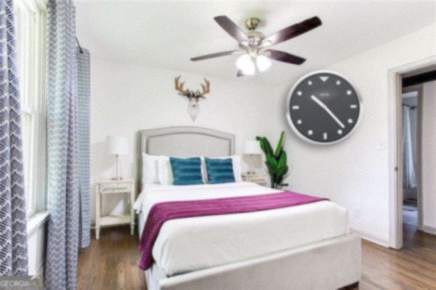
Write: 10h23
